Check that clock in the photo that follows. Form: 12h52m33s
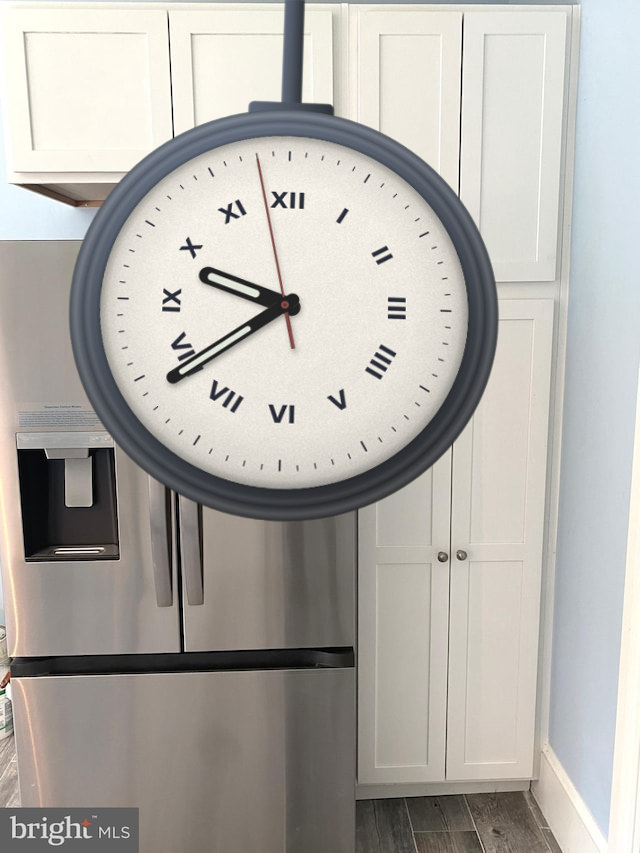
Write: 9h38m58s
